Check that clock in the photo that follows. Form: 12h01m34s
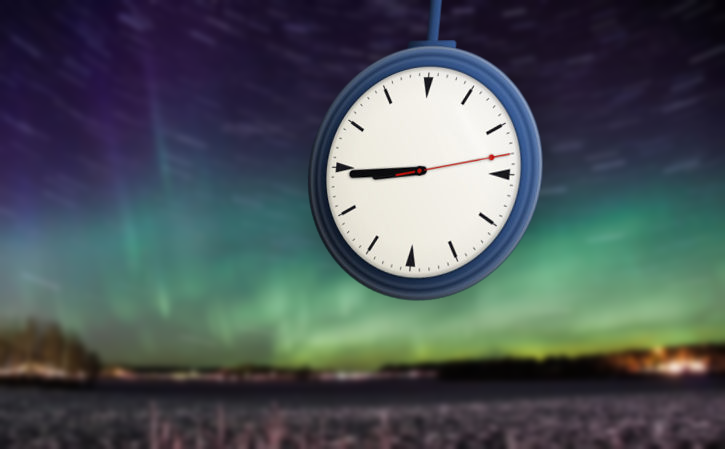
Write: 8h44m13s
